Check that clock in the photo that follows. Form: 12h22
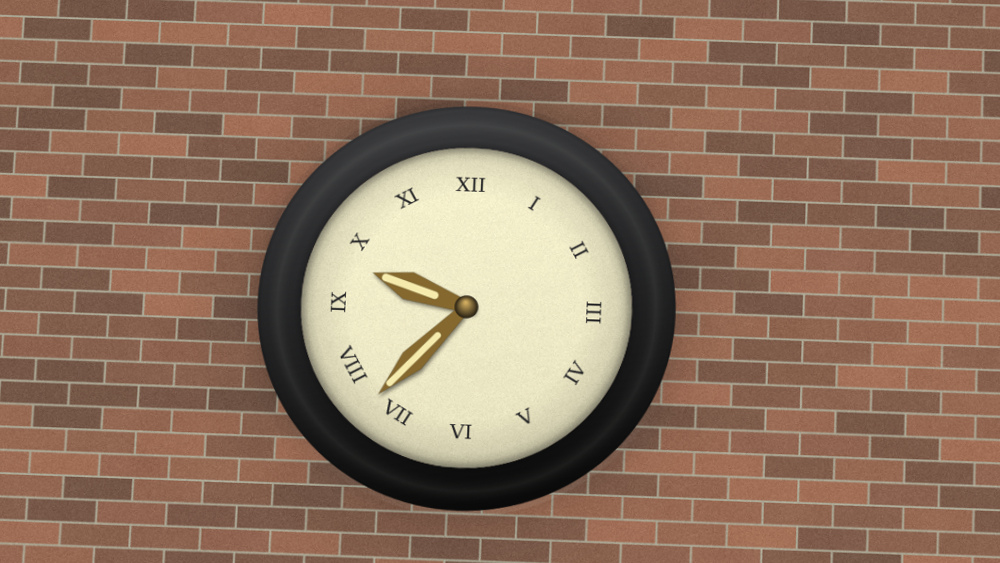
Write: 9h37
